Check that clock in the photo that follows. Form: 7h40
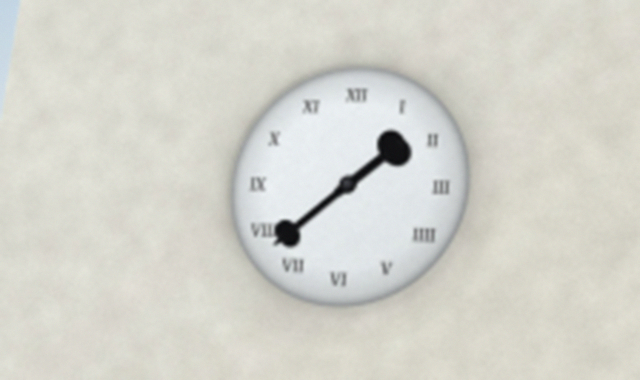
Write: 1h38
